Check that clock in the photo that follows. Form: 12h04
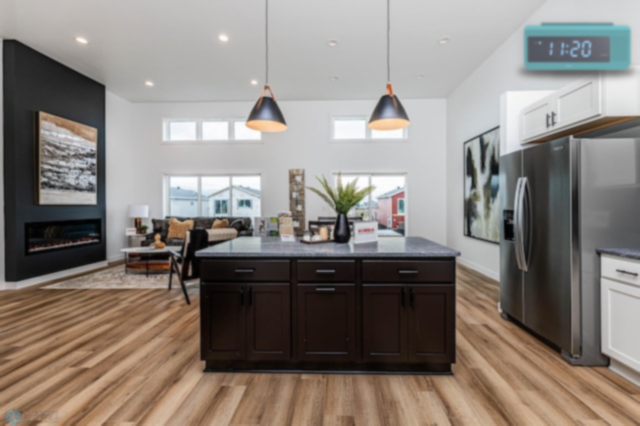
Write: 11h20
